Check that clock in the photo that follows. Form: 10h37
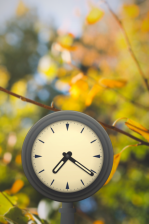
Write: 7h21
